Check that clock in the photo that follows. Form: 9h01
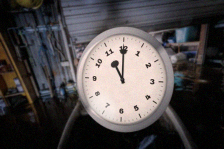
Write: 11h00
